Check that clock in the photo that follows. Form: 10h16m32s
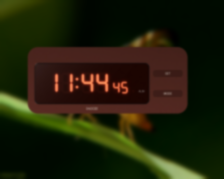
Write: 11h44m45s
